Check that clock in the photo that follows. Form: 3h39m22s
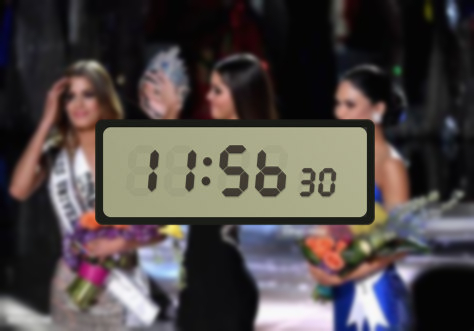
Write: 11h56m30s
